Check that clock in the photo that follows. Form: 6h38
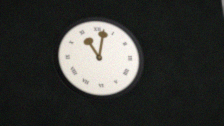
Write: 11h02
